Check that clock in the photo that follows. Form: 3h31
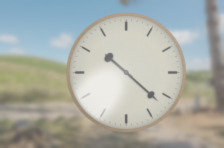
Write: 10h22
